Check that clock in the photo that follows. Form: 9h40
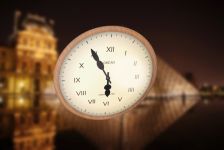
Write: 5h55
